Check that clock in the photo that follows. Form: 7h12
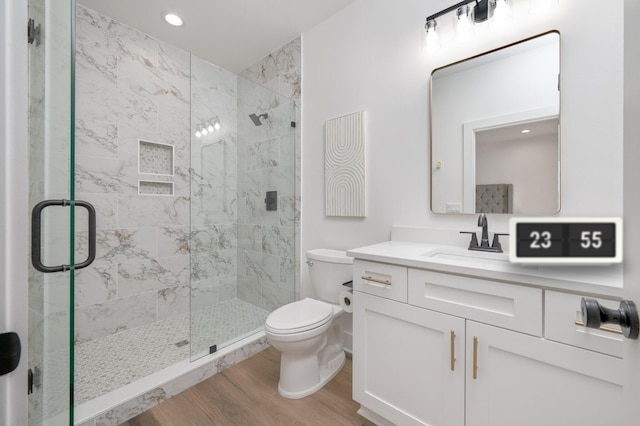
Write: 23h55
